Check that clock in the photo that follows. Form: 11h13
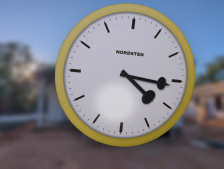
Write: 4h16
